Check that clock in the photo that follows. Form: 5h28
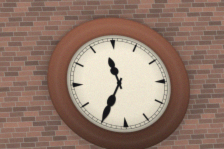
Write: 11h35
